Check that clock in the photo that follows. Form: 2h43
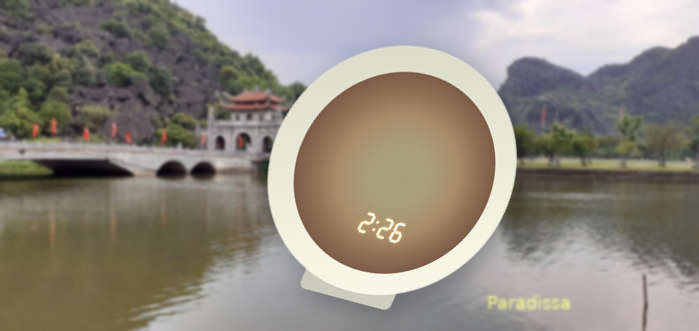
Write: 2h26
